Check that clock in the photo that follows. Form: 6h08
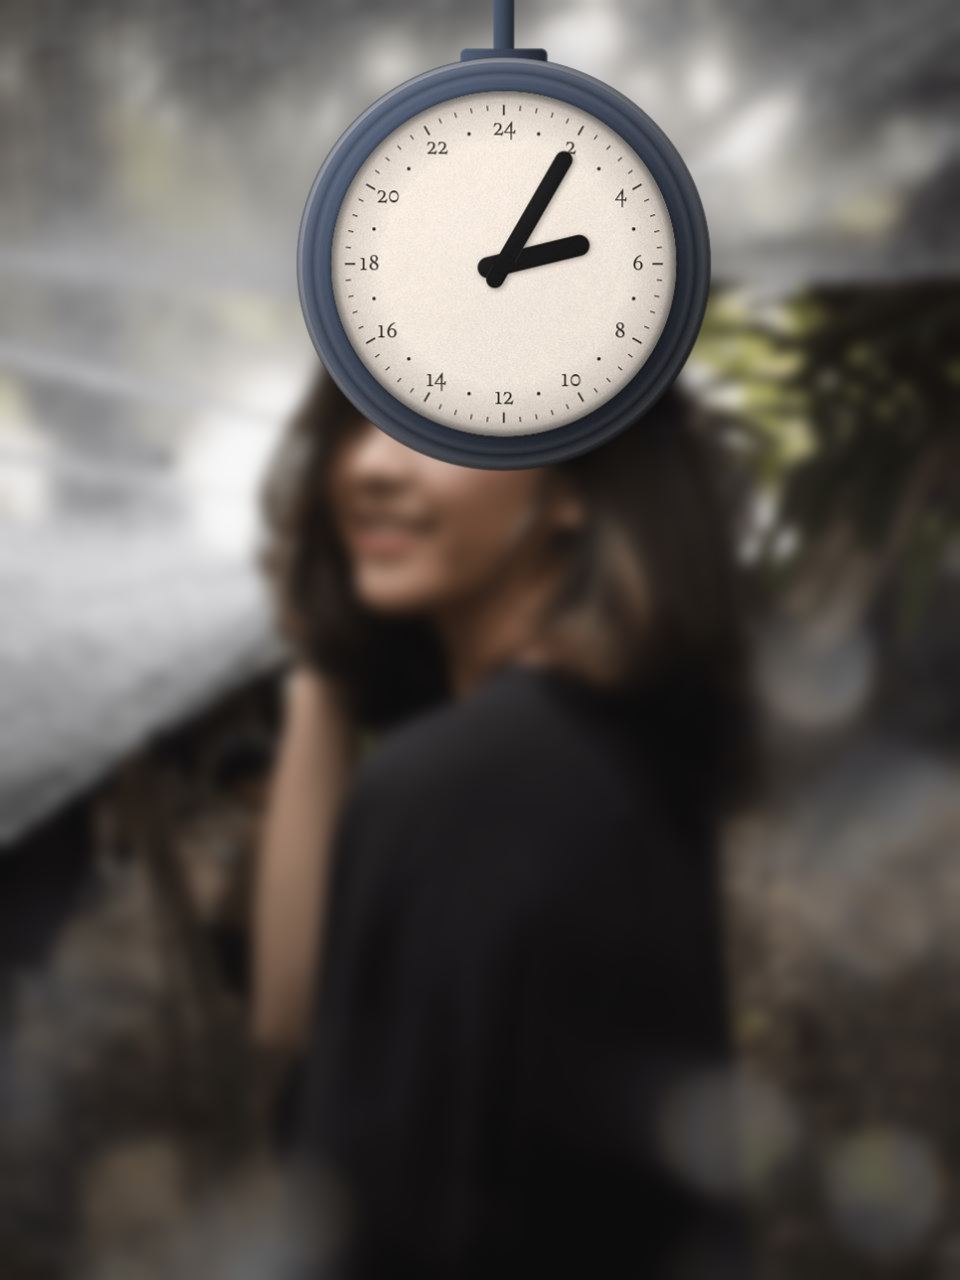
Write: 5h05
